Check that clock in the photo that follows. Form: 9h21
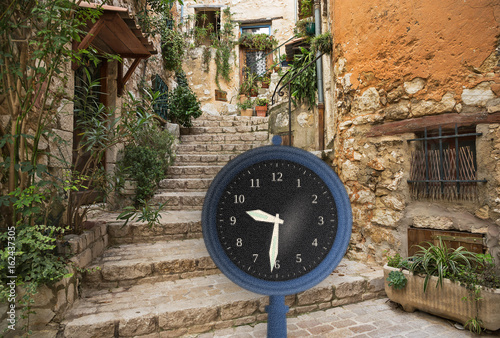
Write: 9h31
